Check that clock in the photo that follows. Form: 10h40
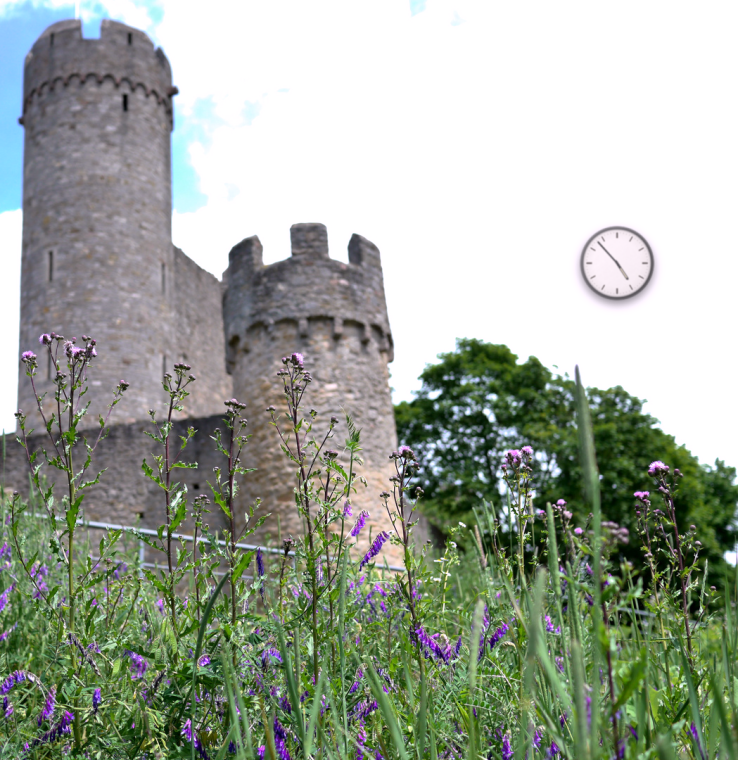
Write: 4h53
